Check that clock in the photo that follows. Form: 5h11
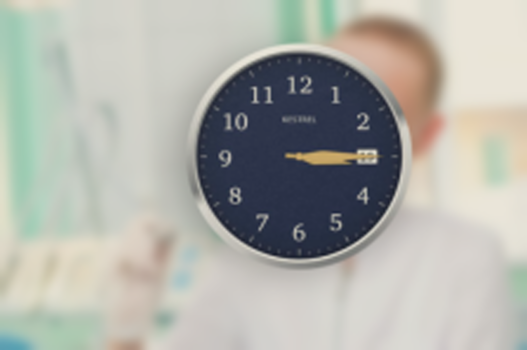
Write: 3h15
